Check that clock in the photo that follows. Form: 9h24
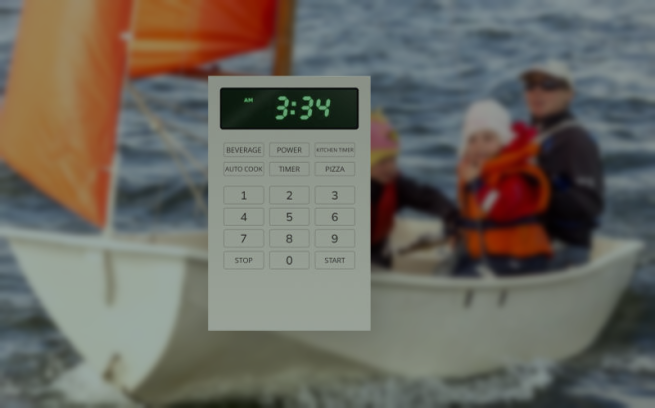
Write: 3h34
